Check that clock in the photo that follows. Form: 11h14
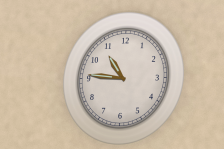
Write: 10h46
